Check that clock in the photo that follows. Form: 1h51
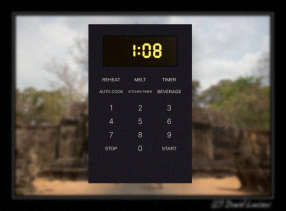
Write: 1h08
